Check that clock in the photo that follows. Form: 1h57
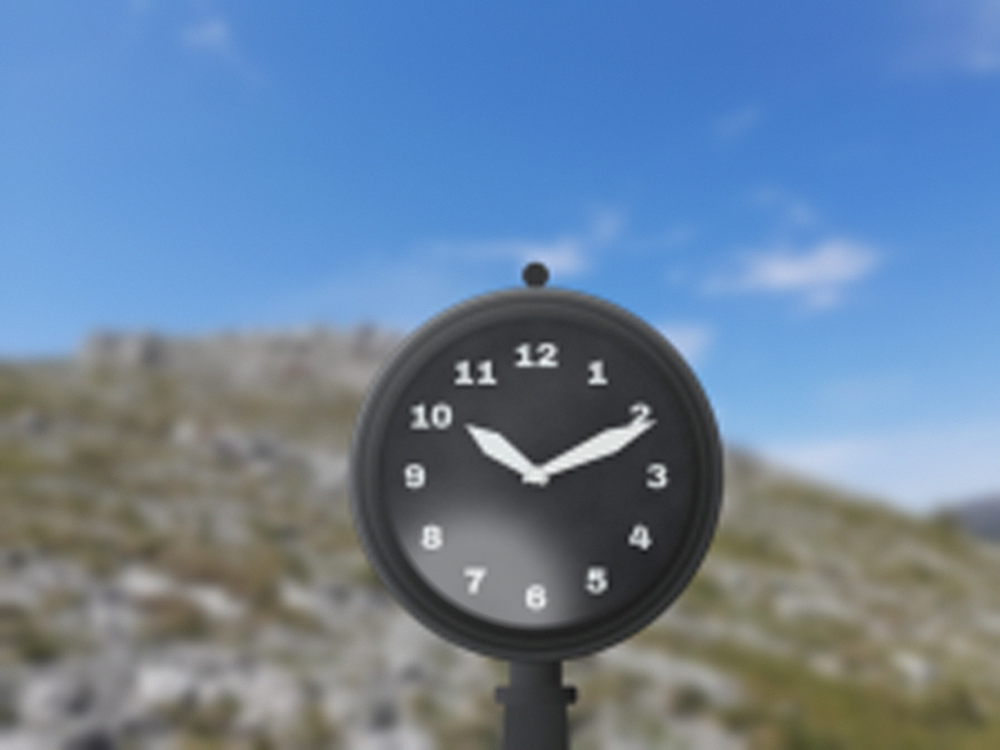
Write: 10h11
